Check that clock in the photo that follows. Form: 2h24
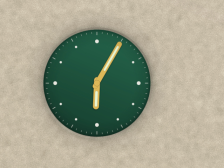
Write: 6h05
